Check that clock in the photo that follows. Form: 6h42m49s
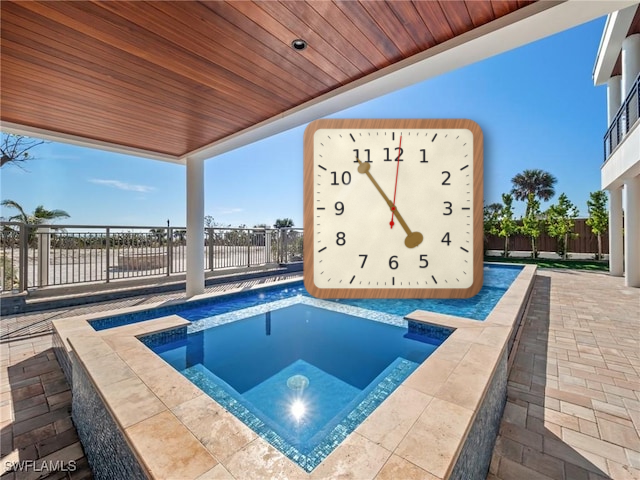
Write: 4h54m01s
